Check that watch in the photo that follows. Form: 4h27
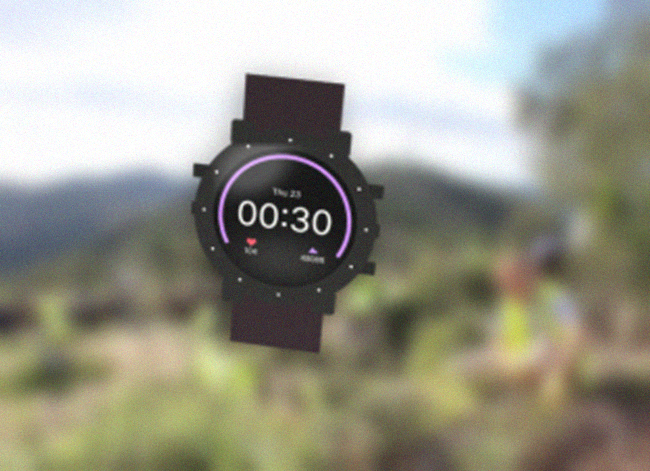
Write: 0h30
